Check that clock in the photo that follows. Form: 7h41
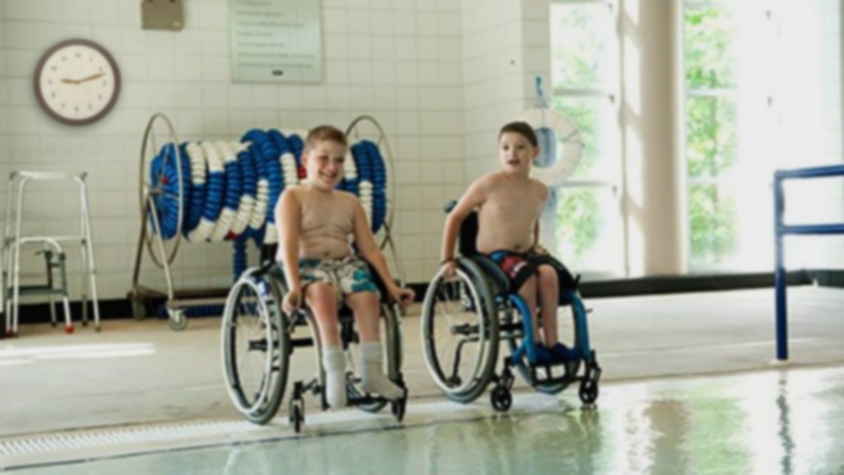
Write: 9h12
